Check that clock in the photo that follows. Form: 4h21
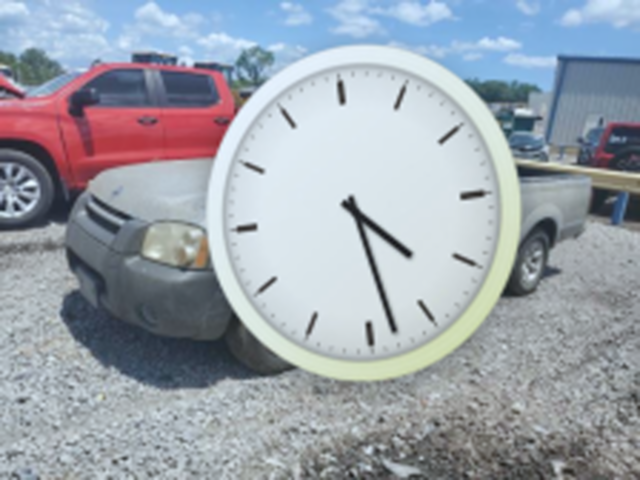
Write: 4h28
